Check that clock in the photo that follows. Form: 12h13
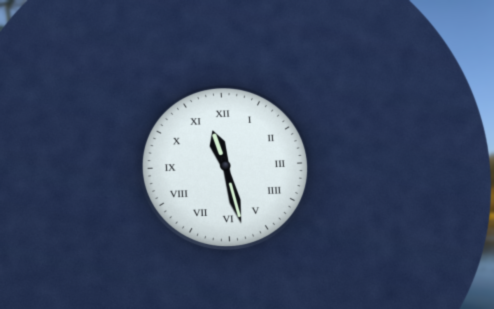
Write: 11h28
